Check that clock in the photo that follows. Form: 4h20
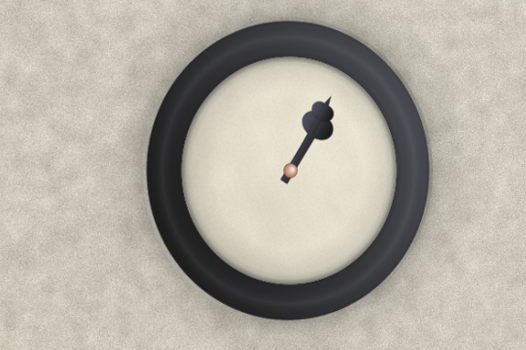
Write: 1h05
